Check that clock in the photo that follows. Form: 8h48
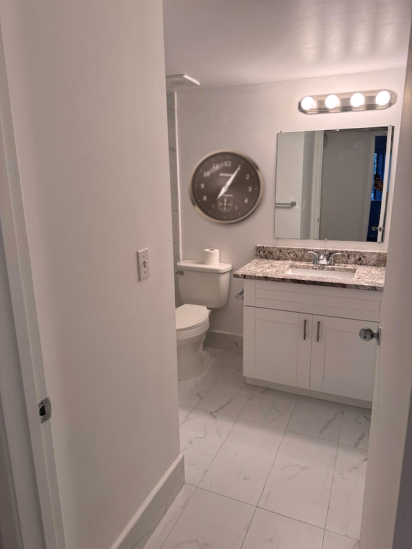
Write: 7h05
